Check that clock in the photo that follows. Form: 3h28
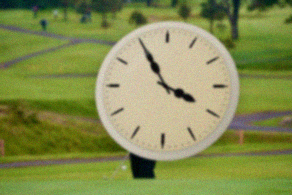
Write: 3h55
